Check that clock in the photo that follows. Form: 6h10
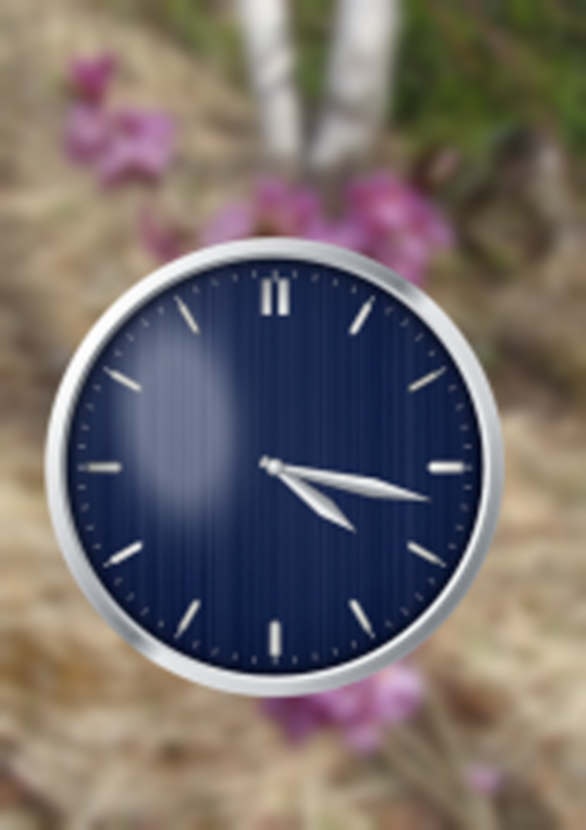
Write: 4h17
